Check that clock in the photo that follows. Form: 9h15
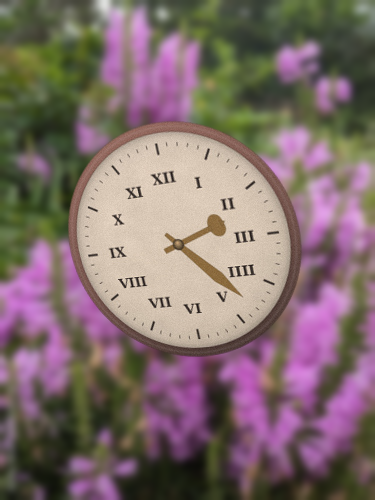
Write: 2h23
